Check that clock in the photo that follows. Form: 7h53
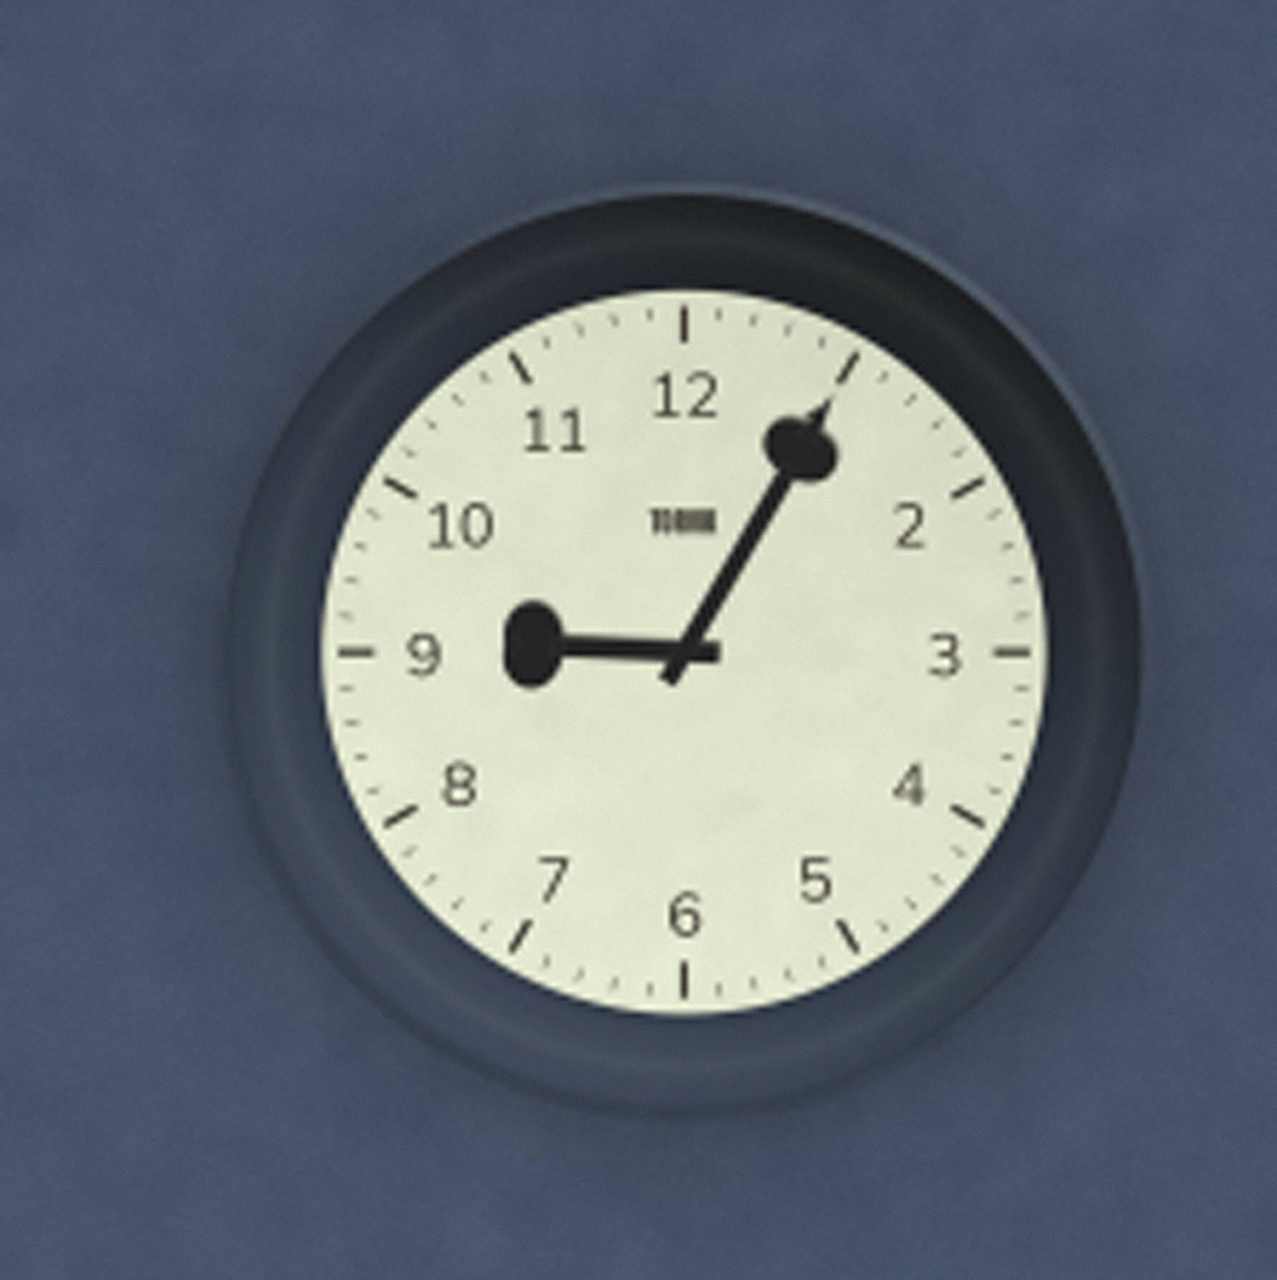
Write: 9h05
